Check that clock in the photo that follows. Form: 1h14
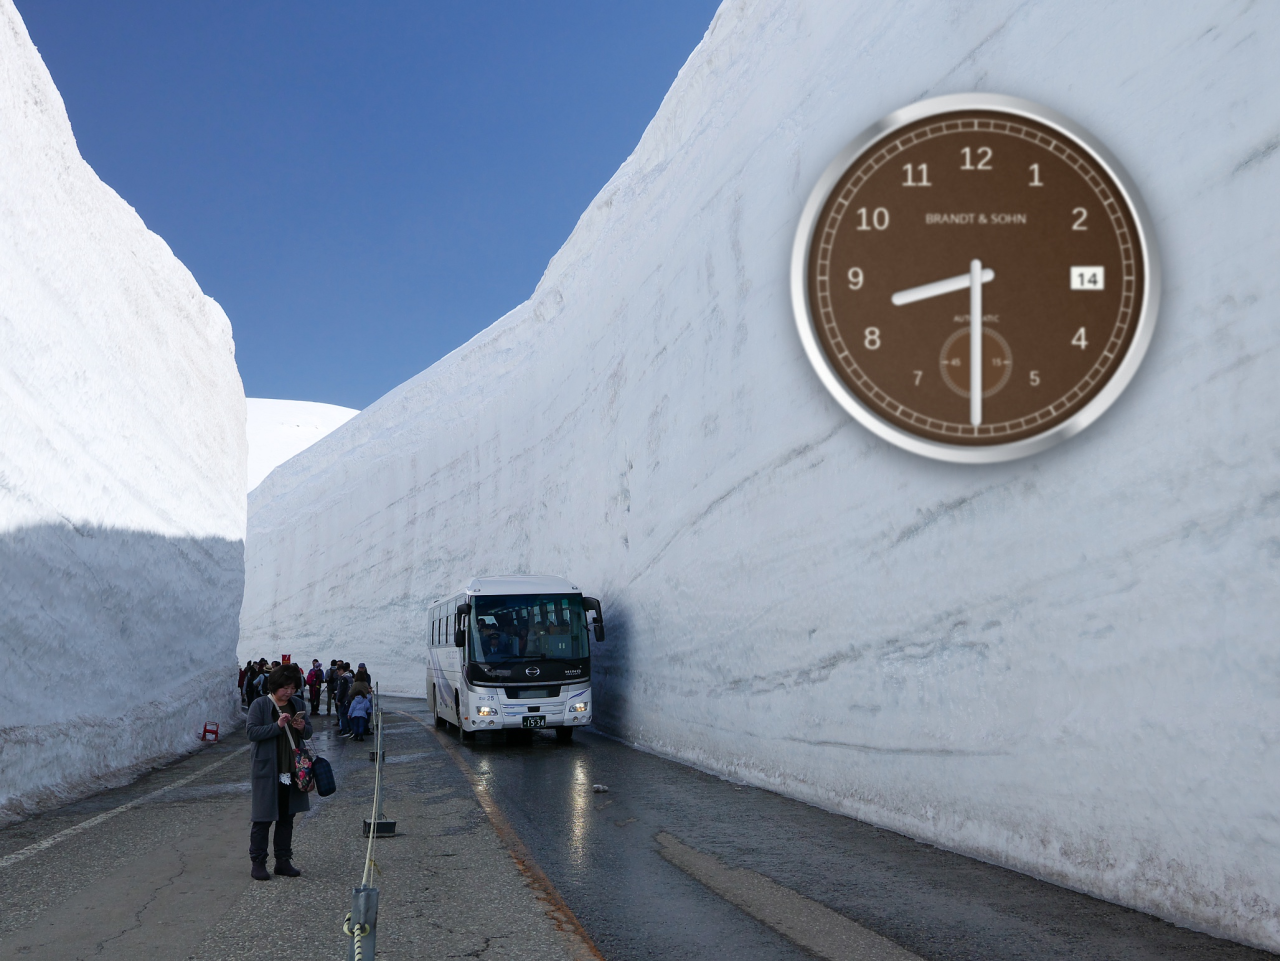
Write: 8h30
